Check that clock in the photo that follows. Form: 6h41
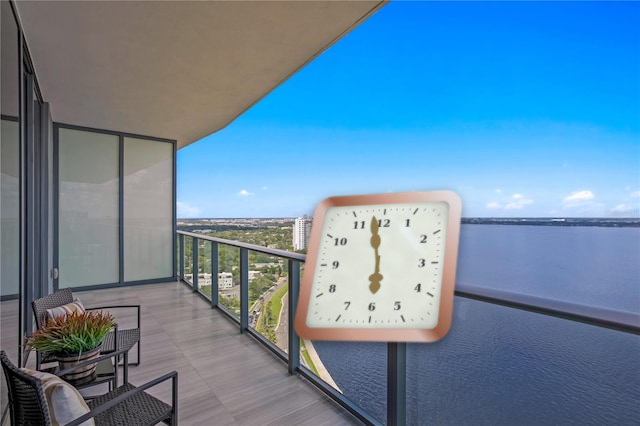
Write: 5h58
